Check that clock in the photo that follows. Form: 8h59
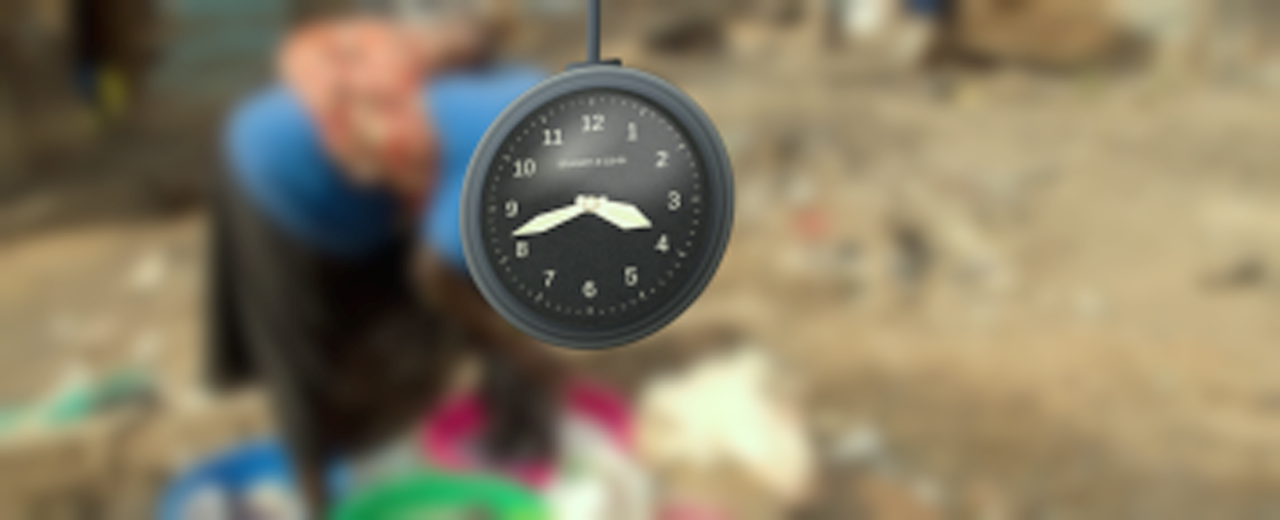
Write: 3h42
